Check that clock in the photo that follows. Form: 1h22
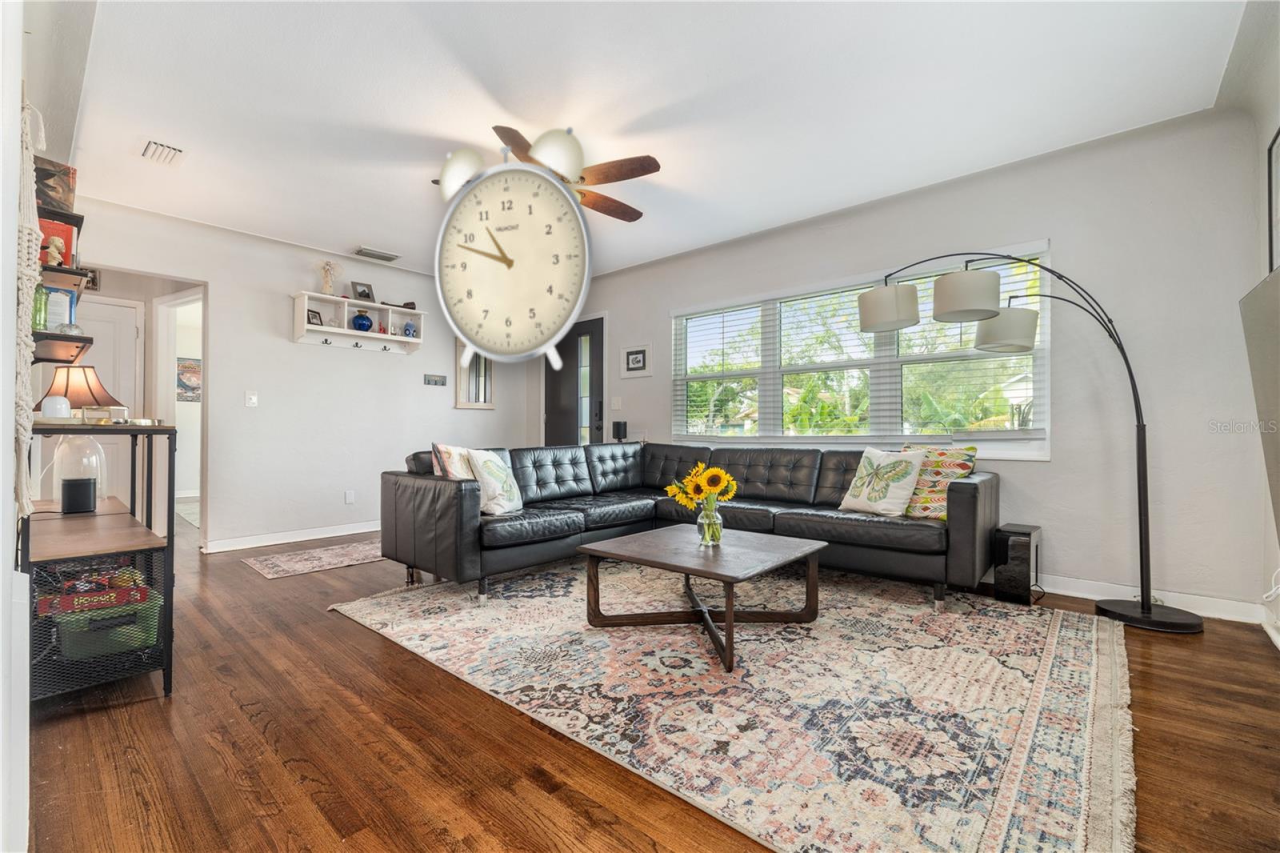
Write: 10h48
